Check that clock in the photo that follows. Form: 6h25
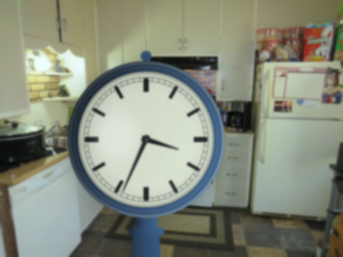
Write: 3h34
